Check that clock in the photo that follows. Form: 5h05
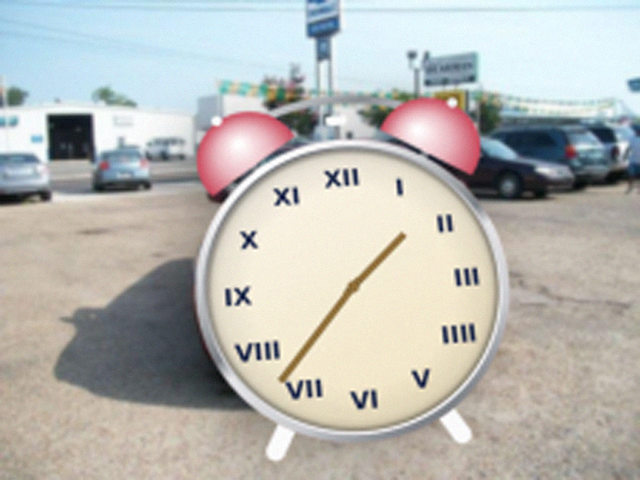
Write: 1h37
